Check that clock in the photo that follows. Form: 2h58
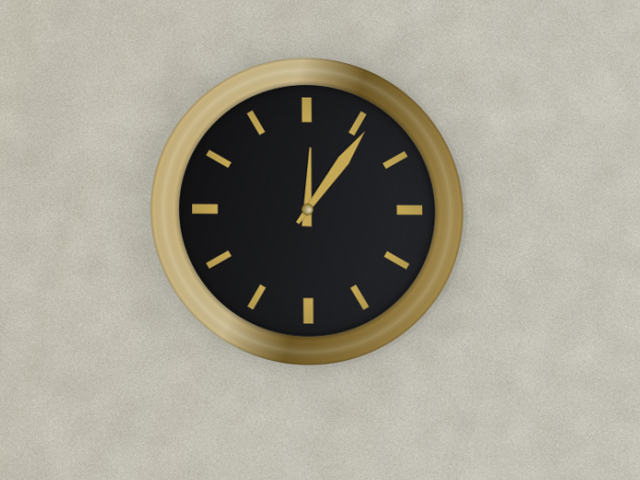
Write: 12h06
